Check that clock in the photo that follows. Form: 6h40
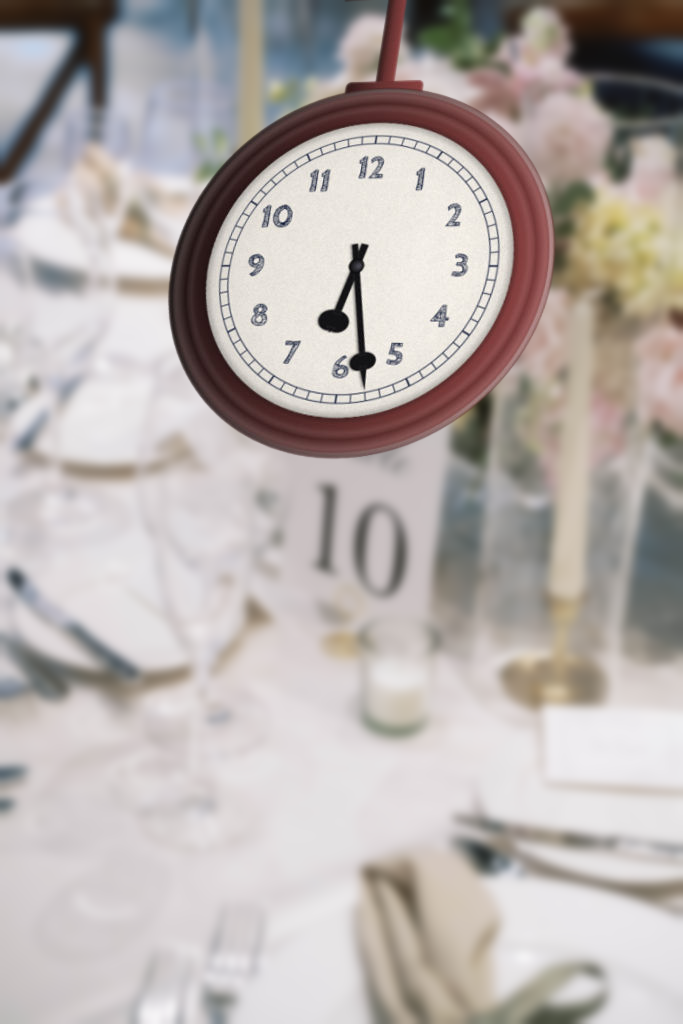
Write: 6h28
